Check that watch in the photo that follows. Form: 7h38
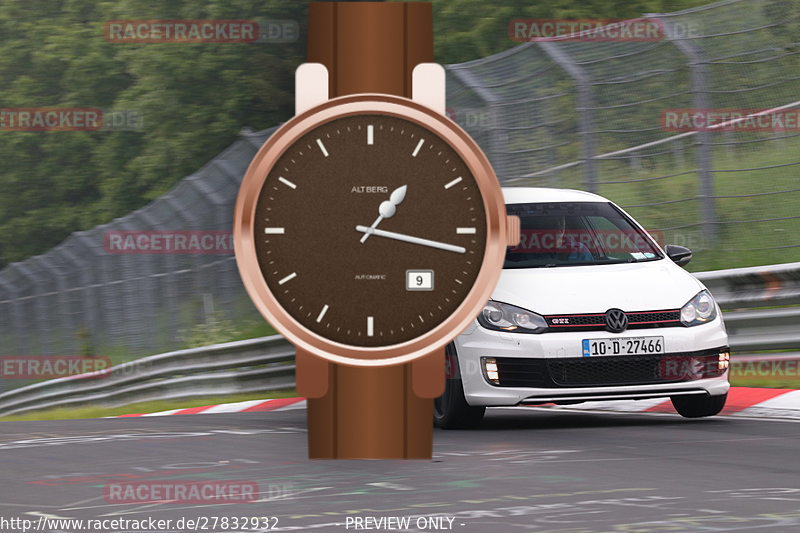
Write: 1h17
